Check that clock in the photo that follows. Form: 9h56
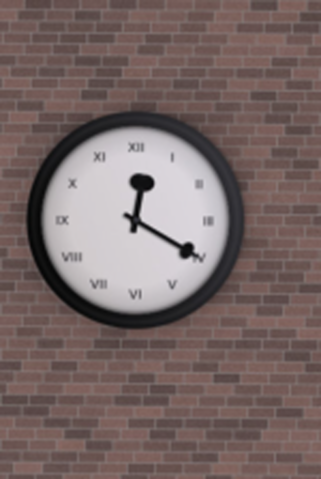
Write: 12h20
